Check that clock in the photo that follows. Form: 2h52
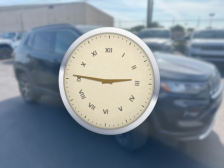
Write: 2h46
